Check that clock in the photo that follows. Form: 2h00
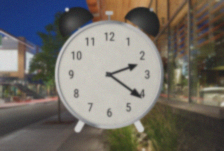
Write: 2h21
